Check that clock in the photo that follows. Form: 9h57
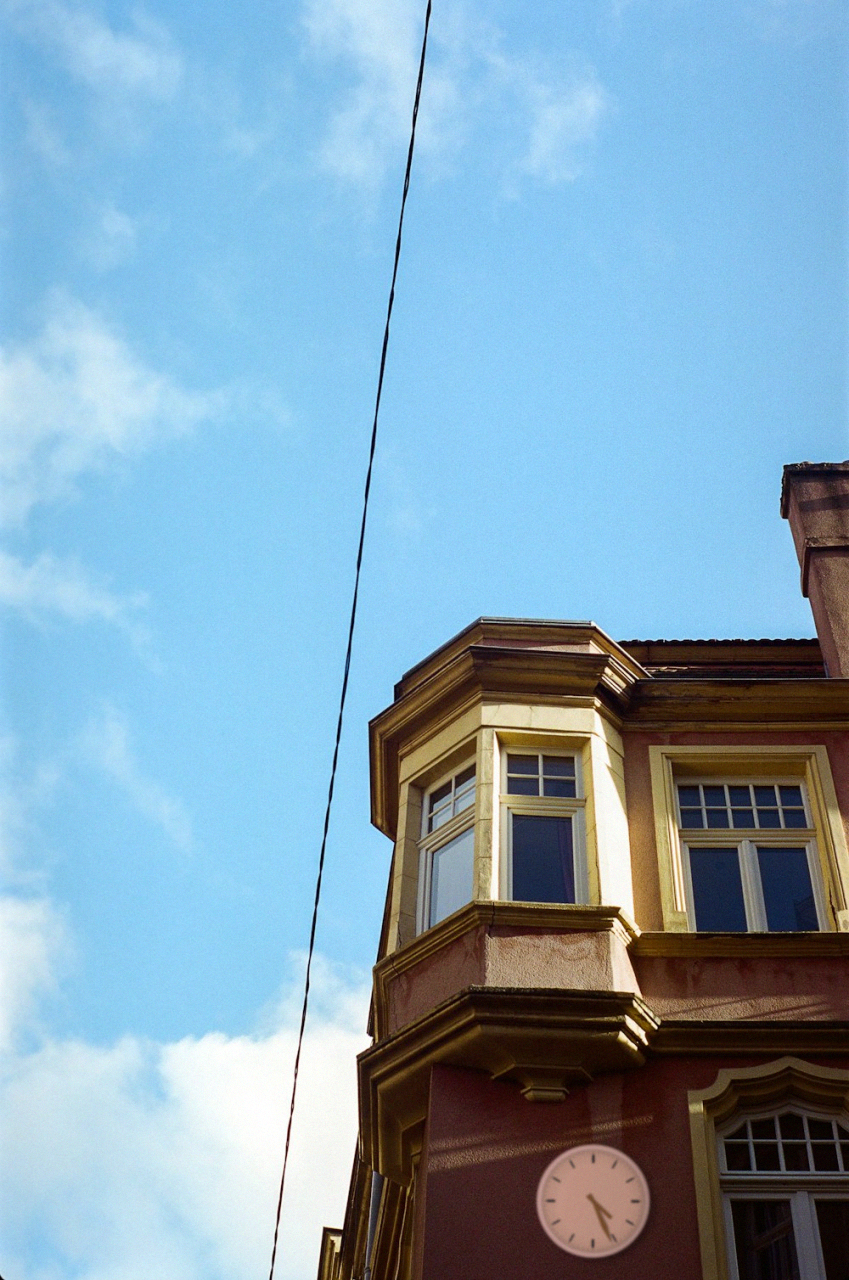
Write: 4h26
